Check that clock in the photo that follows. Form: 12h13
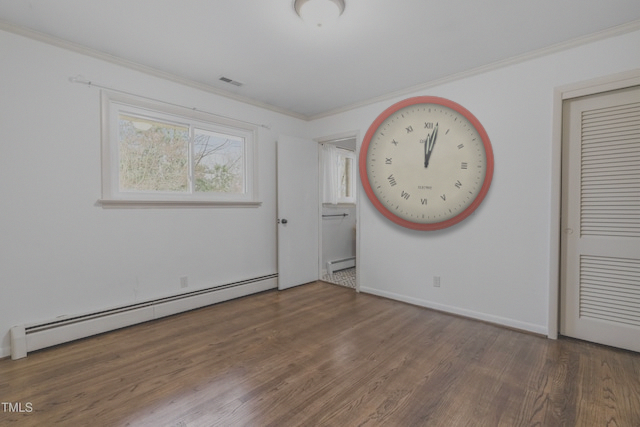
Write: 12h02
